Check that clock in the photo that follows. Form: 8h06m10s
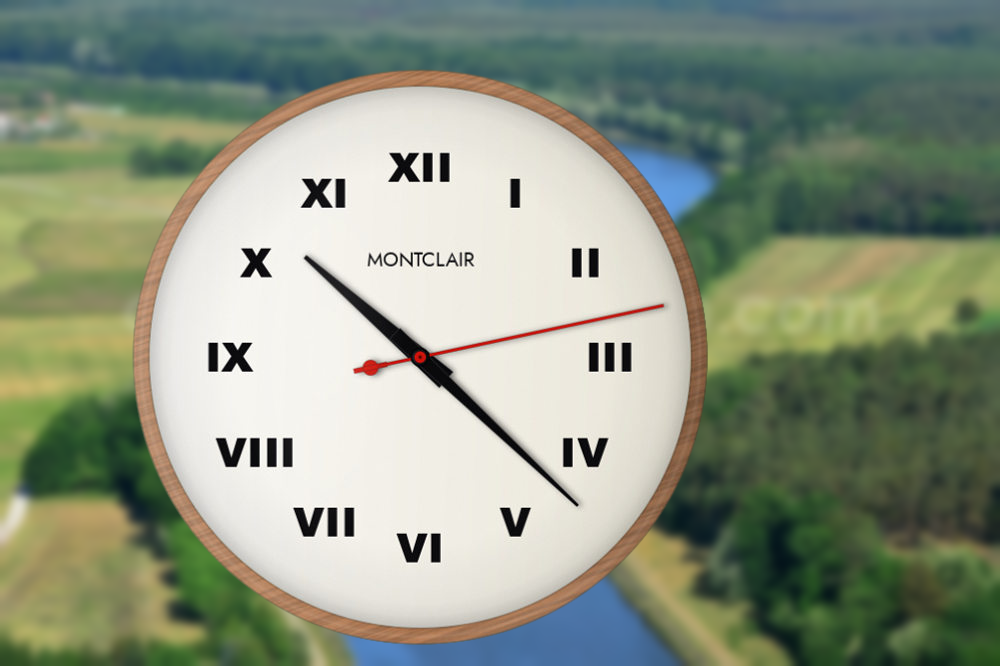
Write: 10h22m13s
